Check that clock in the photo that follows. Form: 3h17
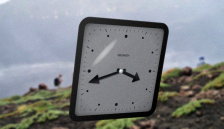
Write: 3h42
